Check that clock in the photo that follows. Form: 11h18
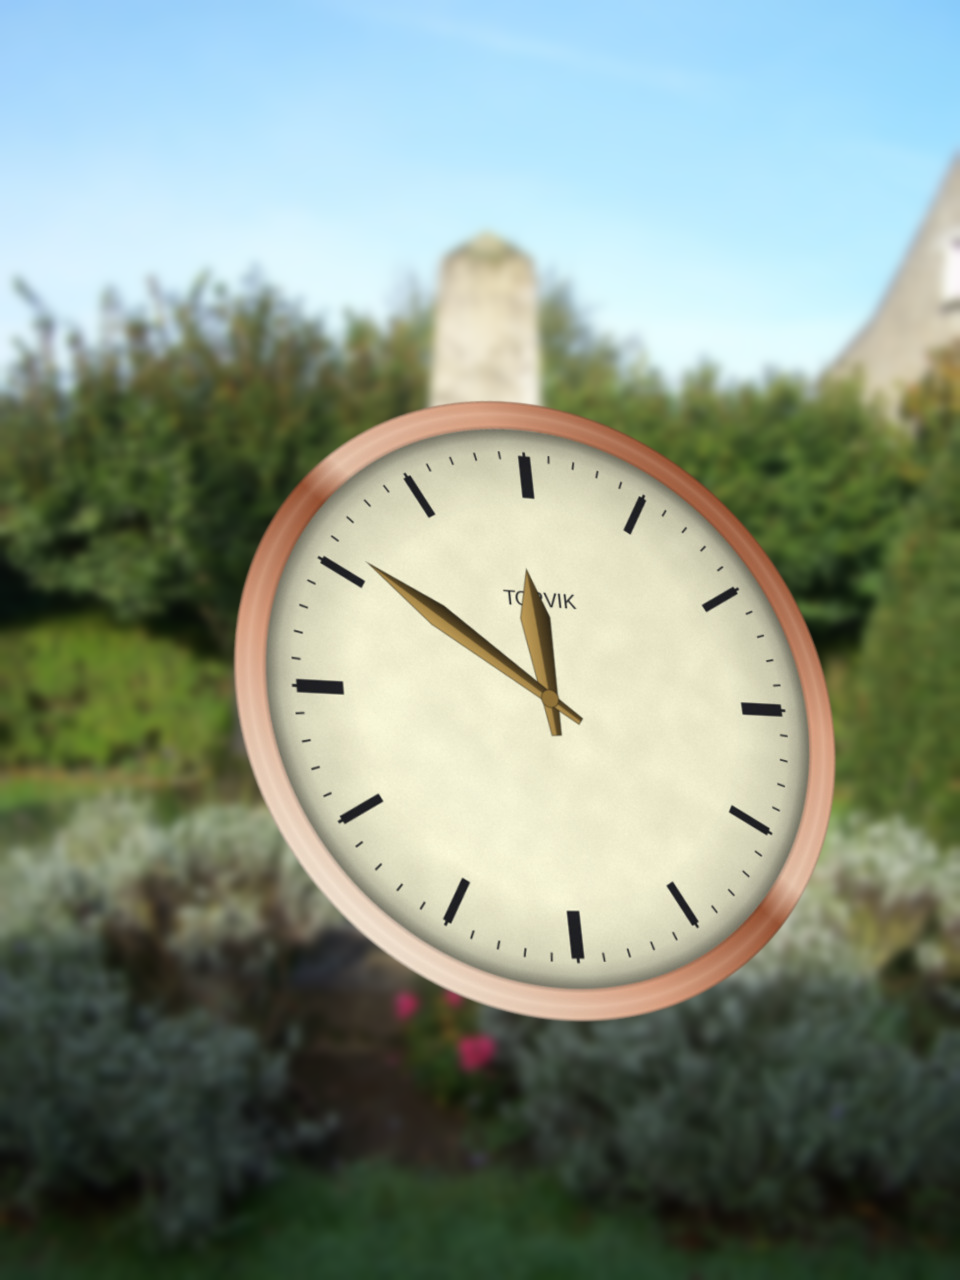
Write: 11h51
